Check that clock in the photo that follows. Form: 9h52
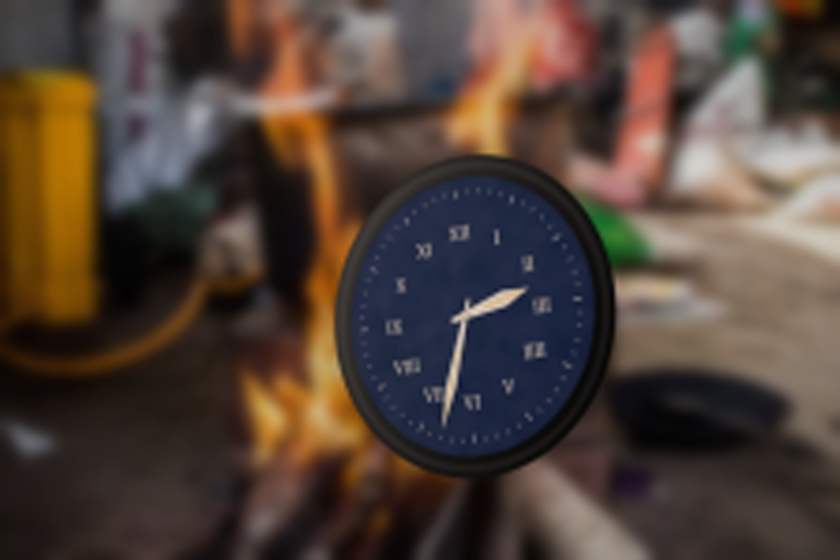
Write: 2h33
